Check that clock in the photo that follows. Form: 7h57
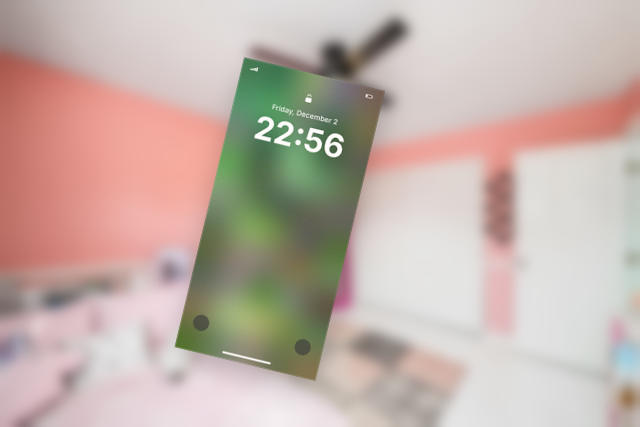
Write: 22h56
